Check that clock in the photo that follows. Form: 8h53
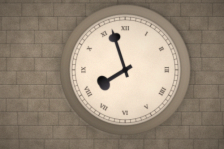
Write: 7h57
